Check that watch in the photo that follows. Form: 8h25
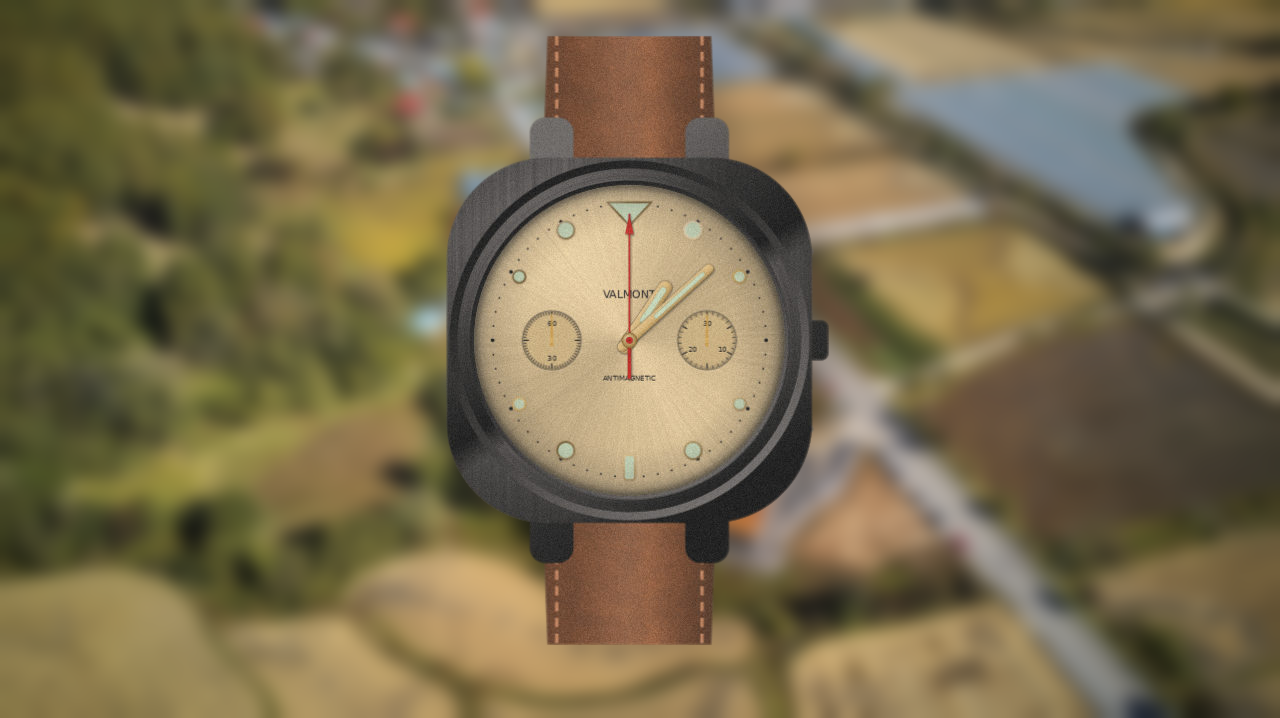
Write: 1h08
